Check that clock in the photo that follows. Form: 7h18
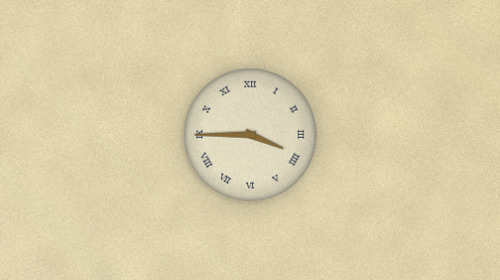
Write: 3h45
